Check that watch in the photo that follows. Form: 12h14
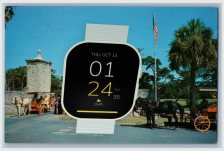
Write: 1h24
